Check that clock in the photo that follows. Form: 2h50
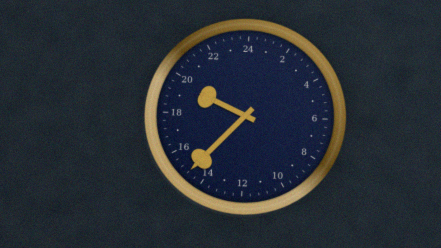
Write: 19h37
